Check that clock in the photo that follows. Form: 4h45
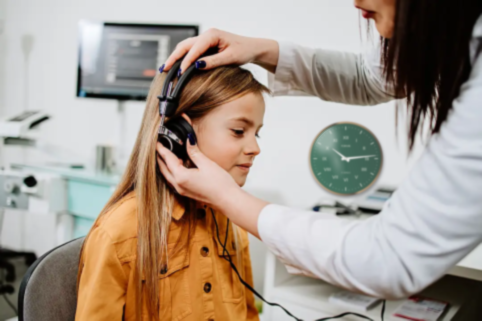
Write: 10h14
